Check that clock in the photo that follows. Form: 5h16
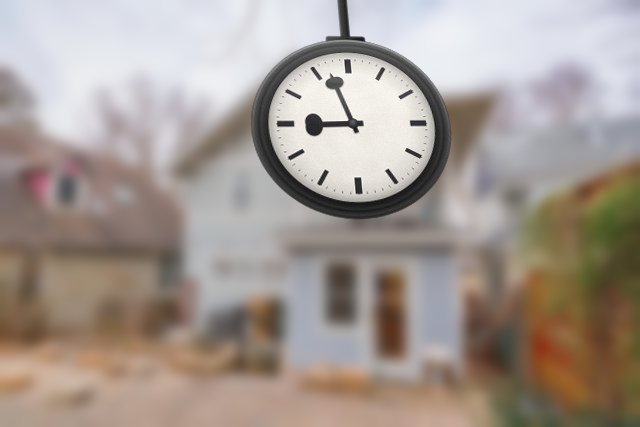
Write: 8h57
